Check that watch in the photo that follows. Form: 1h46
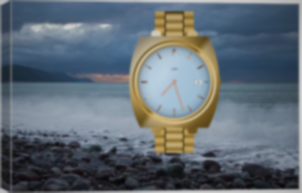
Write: 7h27
